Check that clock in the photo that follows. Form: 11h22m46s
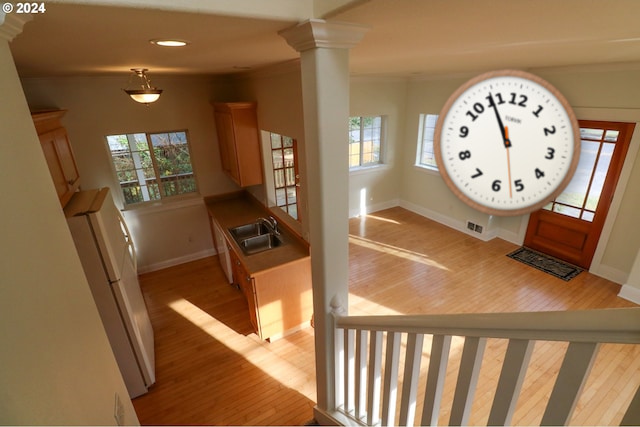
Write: 10h54m27s
